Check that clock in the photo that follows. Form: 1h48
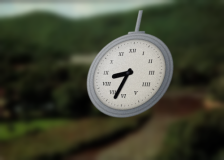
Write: 8h33
